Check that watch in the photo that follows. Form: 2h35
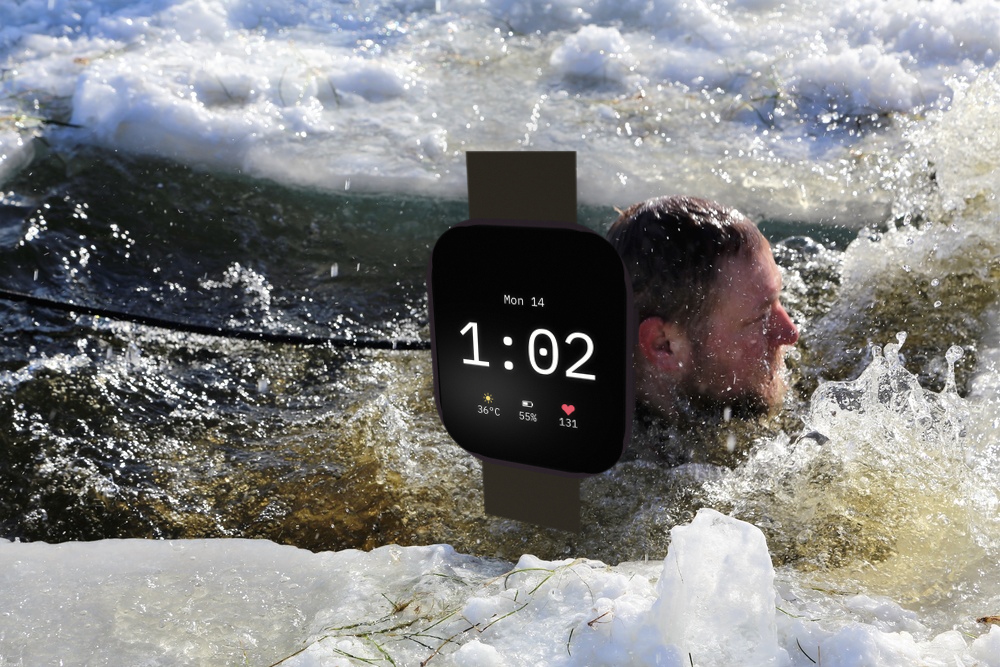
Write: 1h02
